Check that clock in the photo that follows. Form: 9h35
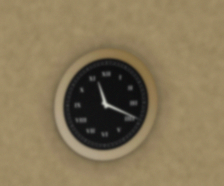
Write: 11h19
